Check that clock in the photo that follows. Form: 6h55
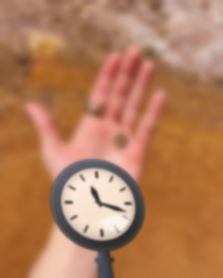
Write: 11h18
